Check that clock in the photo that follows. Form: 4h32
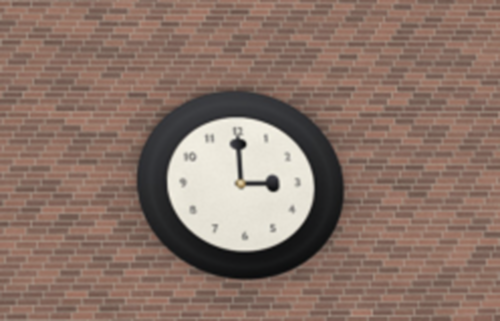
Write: 3h00
